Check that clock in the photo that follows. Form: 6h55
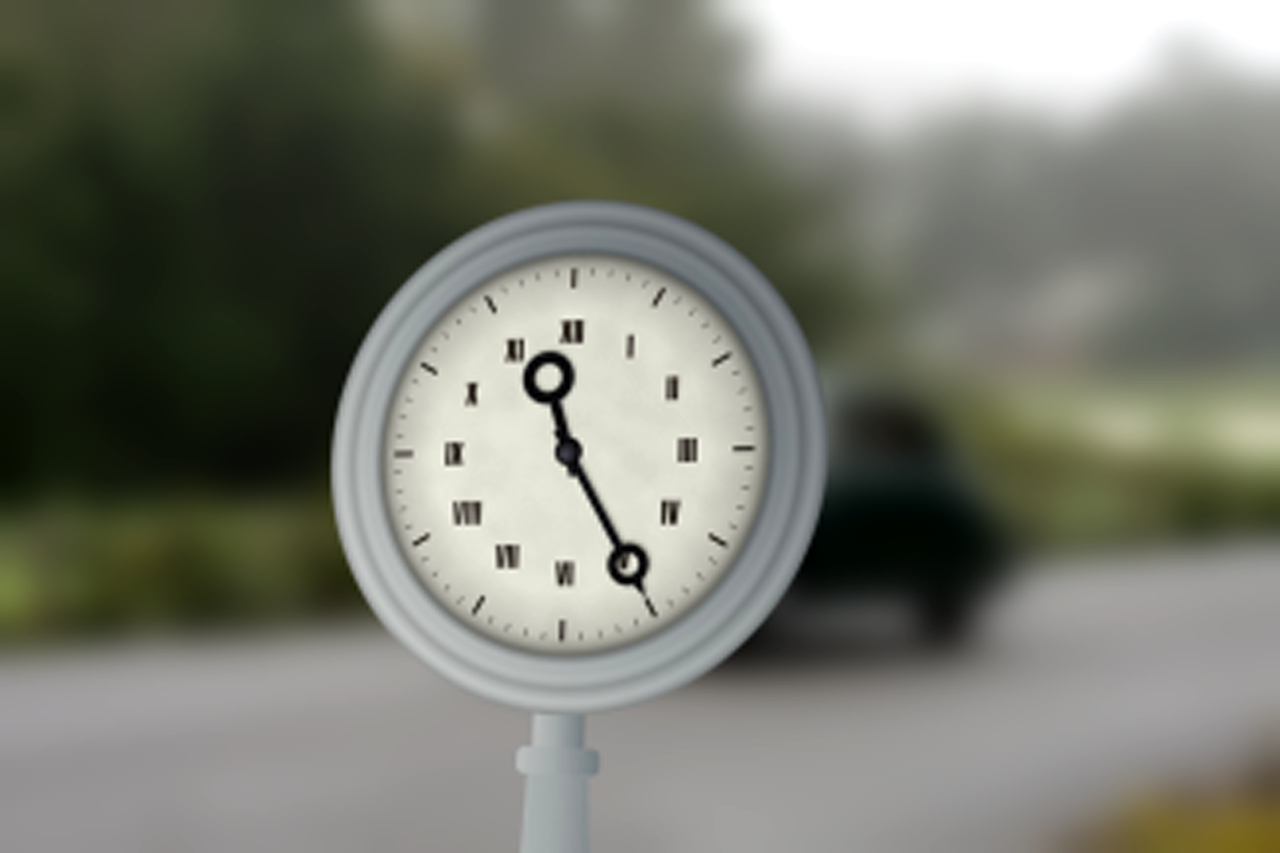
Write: 11h25
